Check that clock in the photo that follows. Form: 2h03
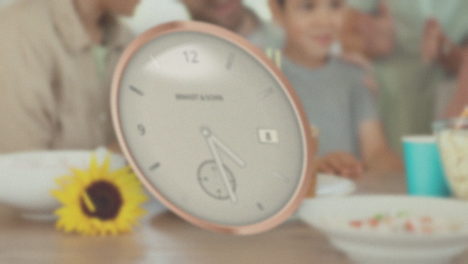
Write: 4h28
